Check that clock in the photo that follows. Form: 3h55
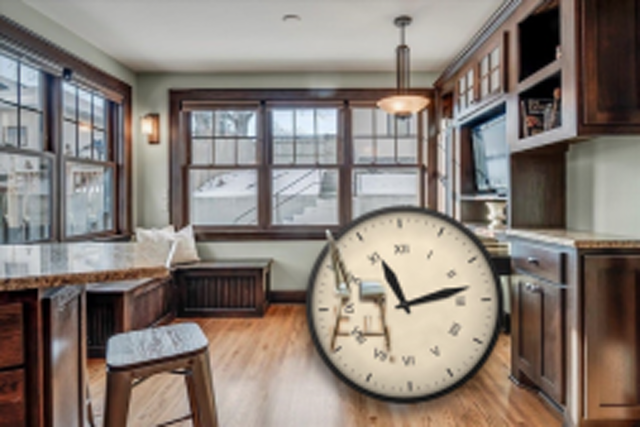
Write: 11h13
